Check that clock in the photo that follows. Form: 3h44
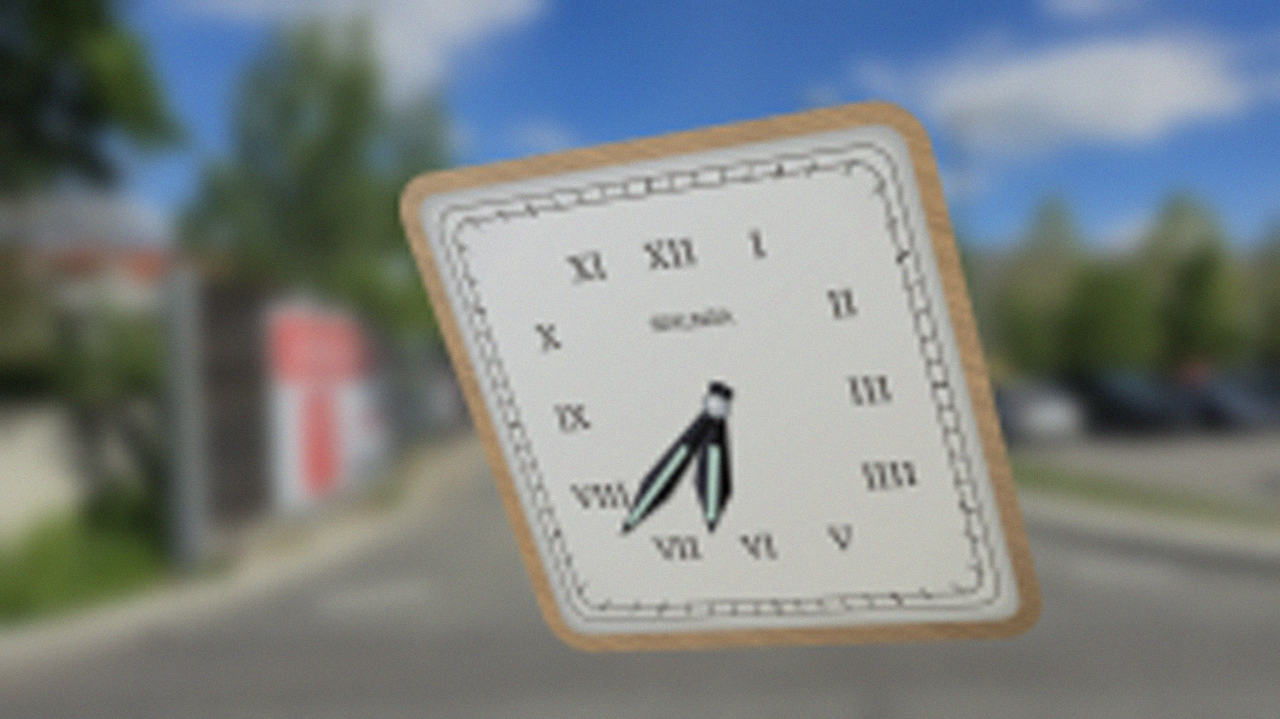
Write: 6h38
